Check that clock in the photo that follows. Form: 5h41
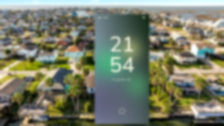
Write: 21h54
